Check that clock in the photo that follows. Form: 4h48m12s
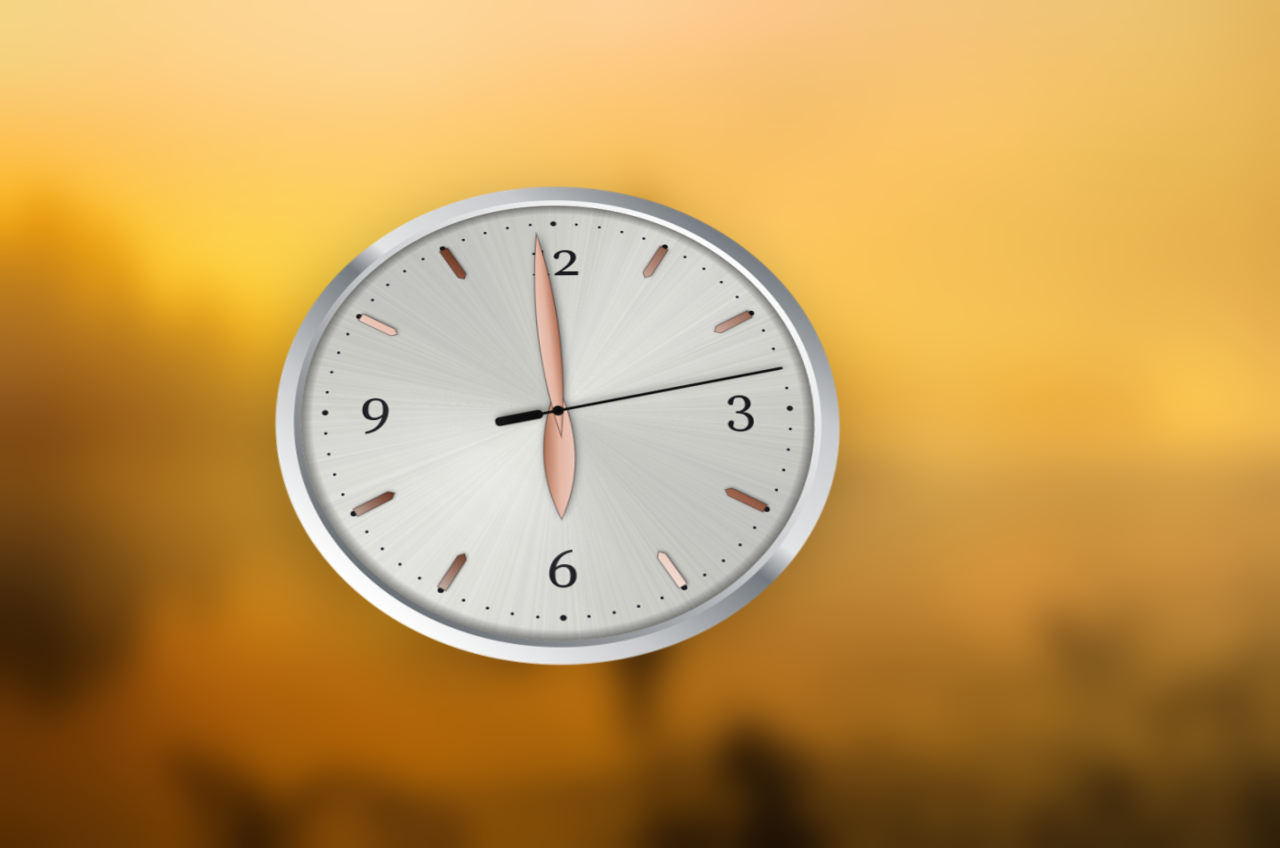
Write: 5h59m13s
